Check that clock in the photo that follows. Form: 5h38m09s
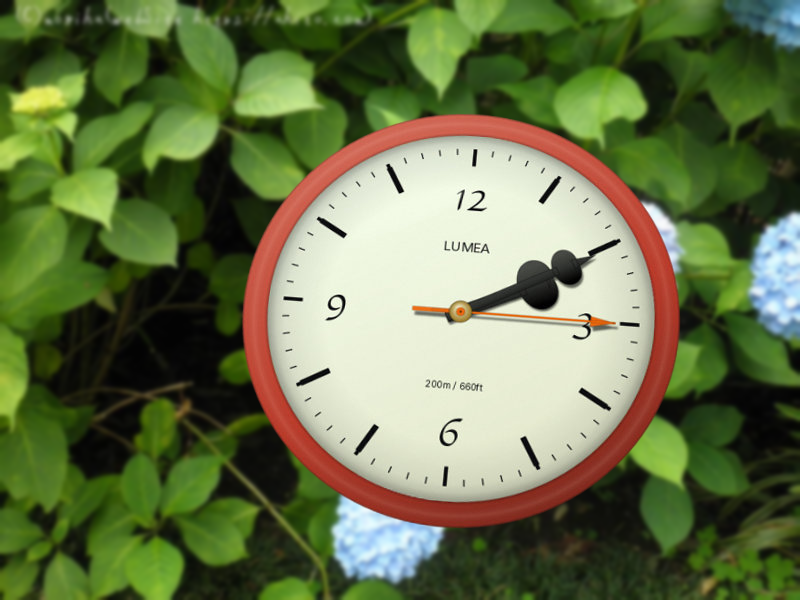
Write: 2h10m15s
